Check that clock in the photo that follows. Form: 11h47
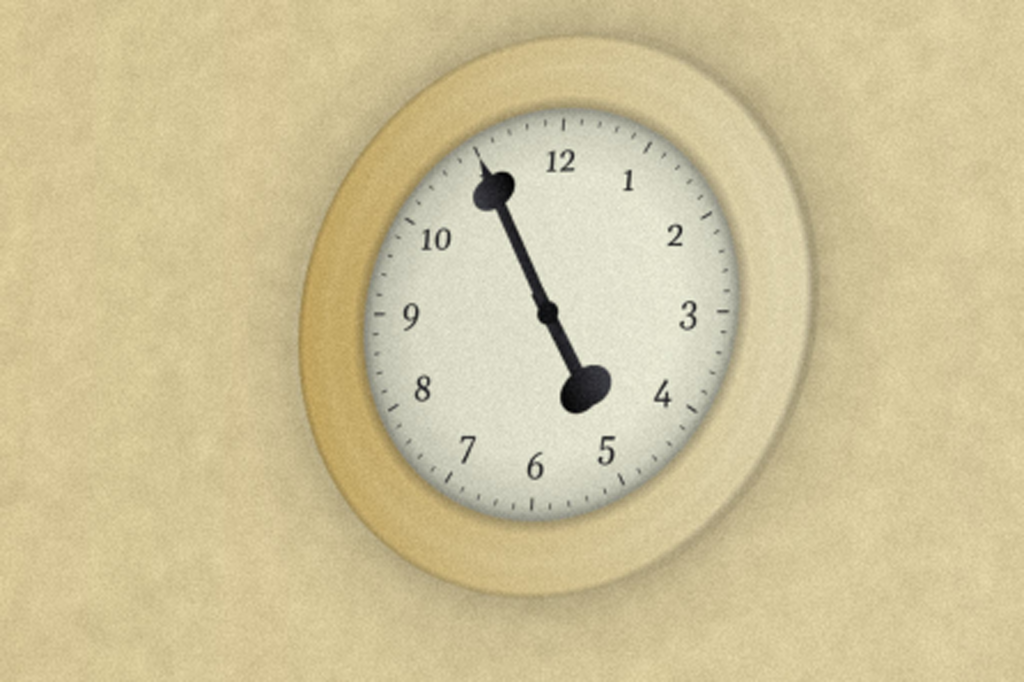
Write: 4h55
